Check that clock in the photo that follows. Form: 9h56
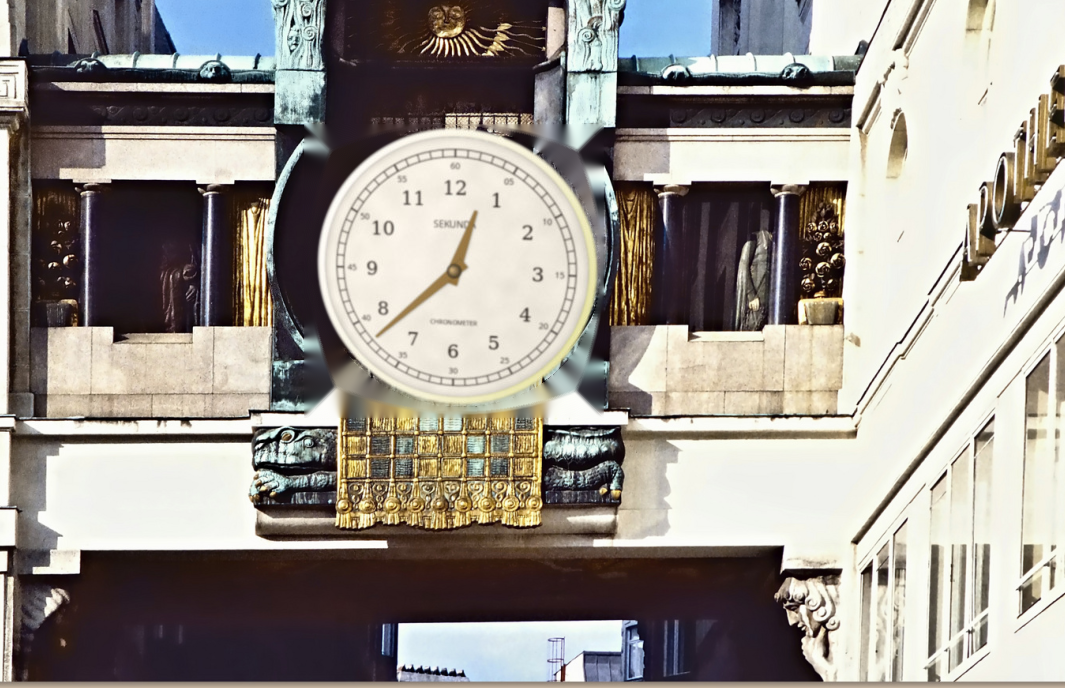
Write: 12h38
